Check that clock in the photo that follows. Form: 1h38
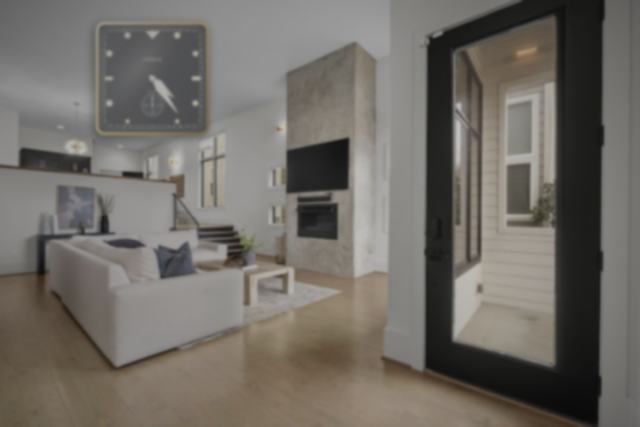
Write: 4h24
